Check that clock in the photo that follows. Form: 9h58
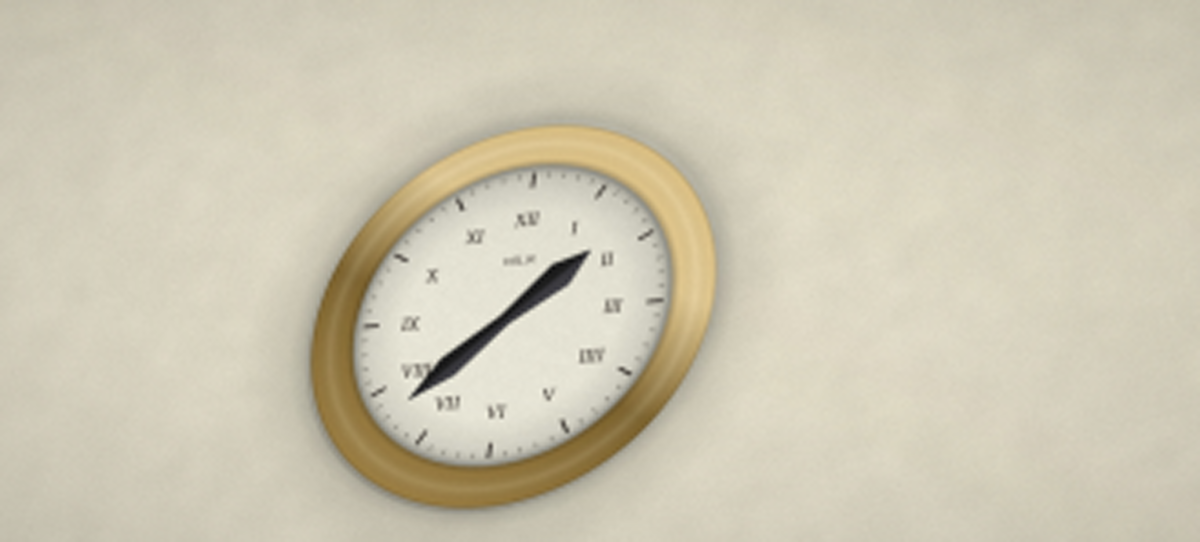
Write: 1h38
